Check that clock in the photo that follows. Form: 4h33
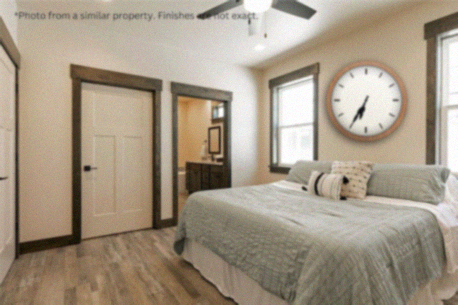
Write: 6h35
